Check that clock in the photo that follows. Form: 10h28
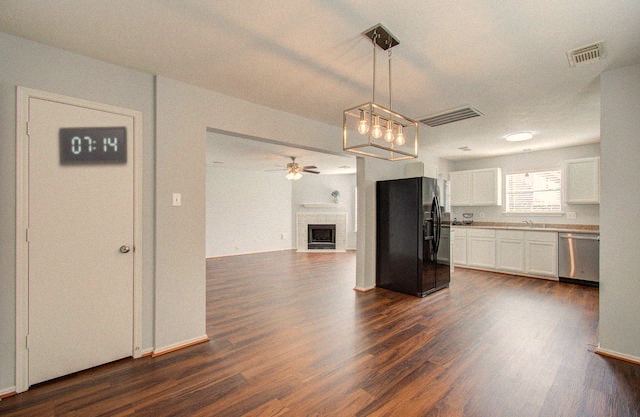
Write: 7h14
